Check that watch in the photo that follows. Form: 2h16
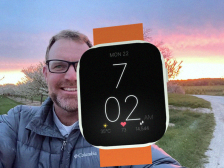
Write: 7h02
